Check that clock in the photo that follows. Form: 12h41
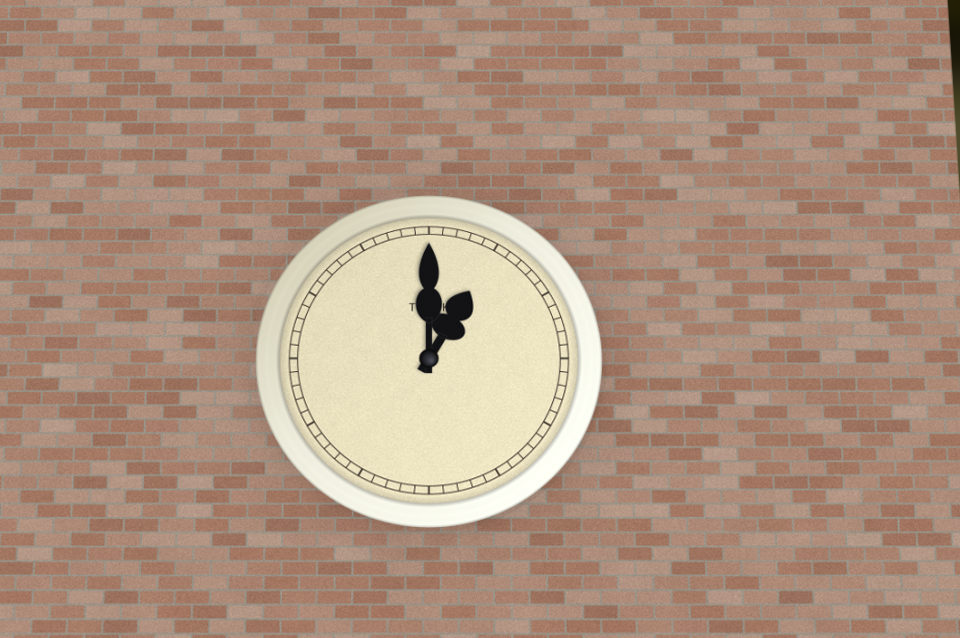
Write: 1h00
